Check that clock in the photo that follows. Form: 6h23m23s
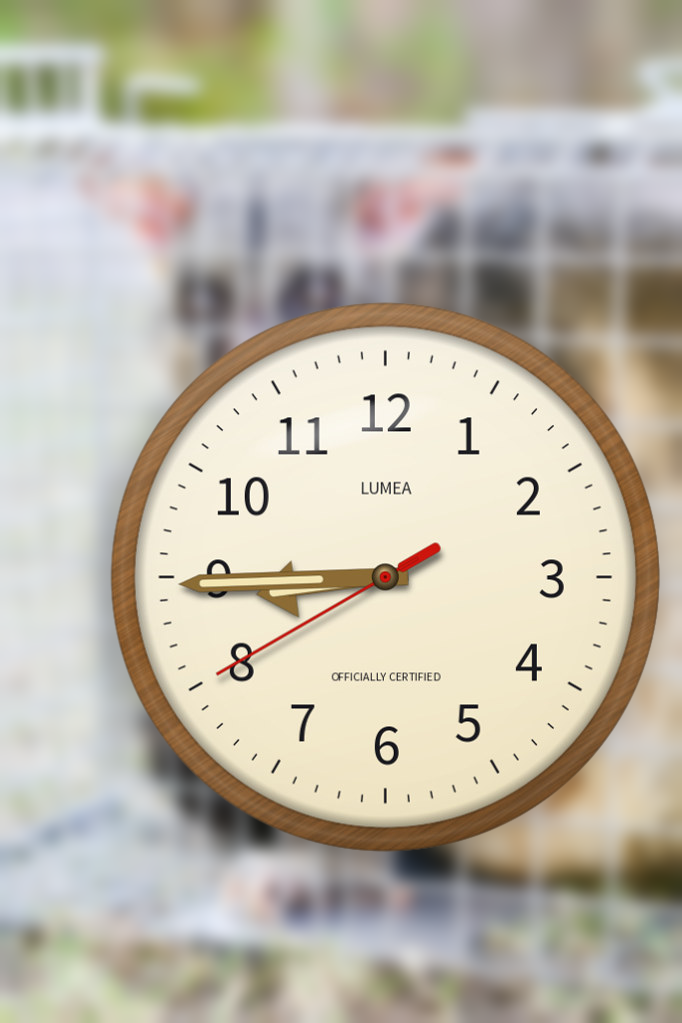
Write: 8h44m40s
